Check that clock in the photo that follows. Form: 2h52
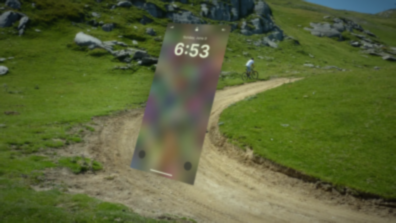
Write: 6h53
